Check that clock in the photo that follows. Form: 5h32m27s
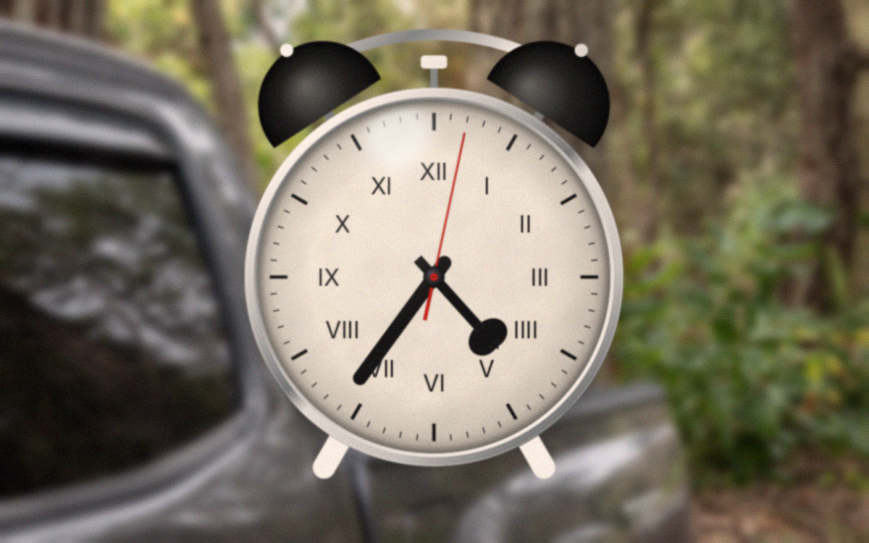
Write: 4h36m02s
